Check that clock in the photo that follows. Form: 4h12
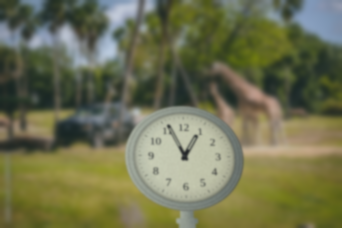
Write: 12h56
